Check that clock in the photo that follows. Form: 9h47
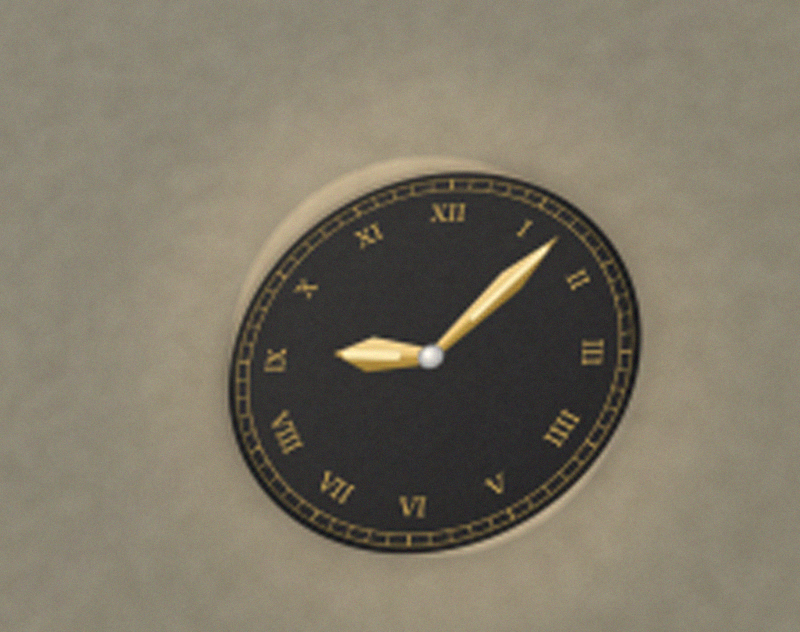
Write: 9h07
